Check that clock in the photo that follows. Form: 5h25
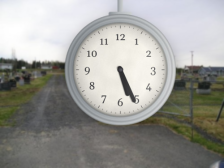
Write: 5h26
